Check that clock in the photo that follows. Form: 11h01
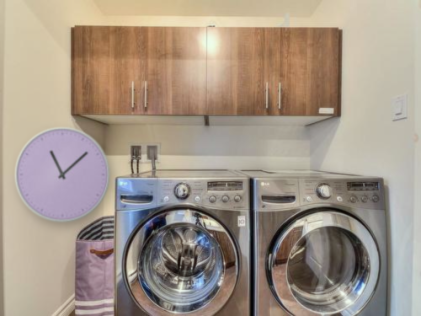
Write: 11h08
